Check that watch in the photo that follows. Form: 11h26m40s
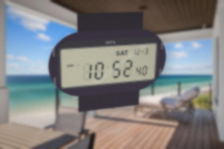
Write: 10h52m40s
